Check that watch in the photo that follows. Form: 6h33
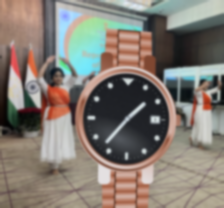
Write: 1h37
